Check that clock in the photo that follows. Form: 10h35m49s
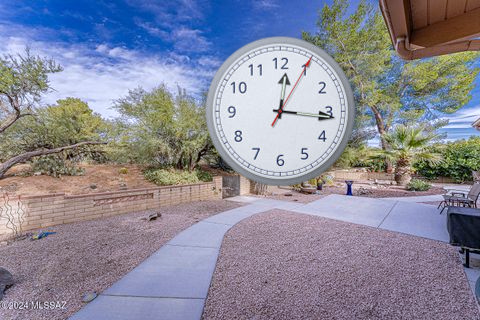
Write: 12h16m05s
